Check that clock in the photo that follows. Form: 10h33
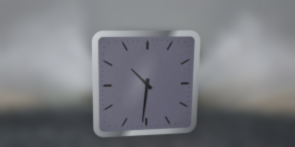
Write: 10h31
